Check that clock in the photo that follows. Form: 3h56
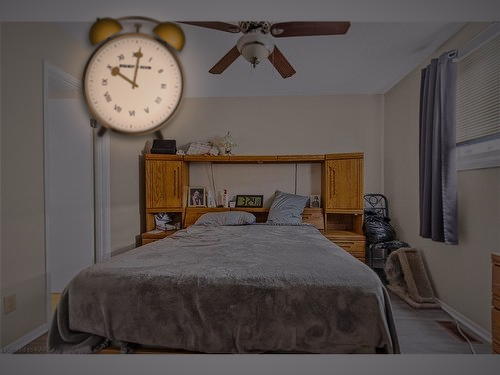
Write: 10h01
